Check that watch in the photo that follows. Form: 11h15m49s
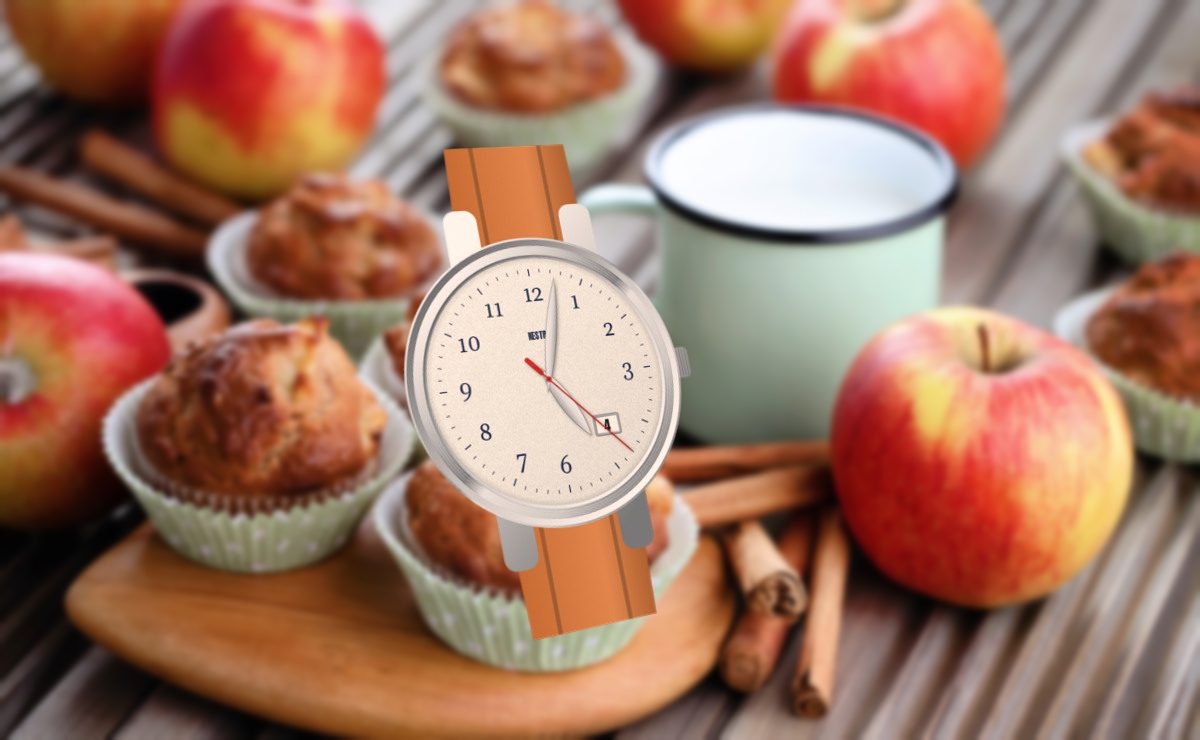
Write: 5h02m23s
